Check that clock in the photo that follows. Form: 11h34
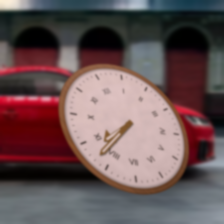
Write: 8h42
